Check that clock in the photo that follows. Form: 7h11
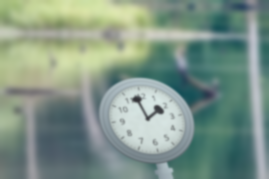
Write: 1h58
